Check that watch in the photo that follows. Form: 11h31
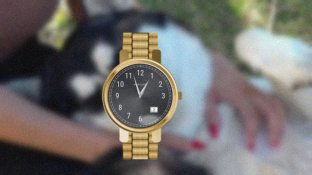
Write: 12h57
